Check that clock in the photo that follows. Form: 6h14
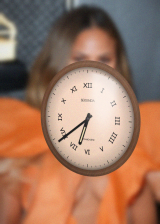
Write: 6h39
